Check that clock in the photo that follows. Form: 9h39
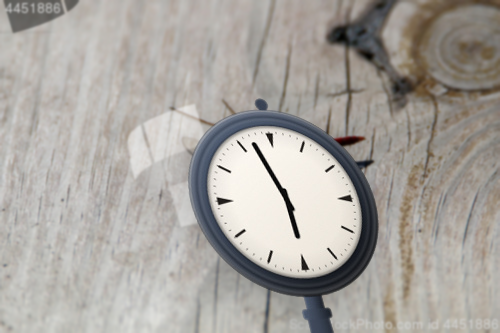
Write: 5h57
